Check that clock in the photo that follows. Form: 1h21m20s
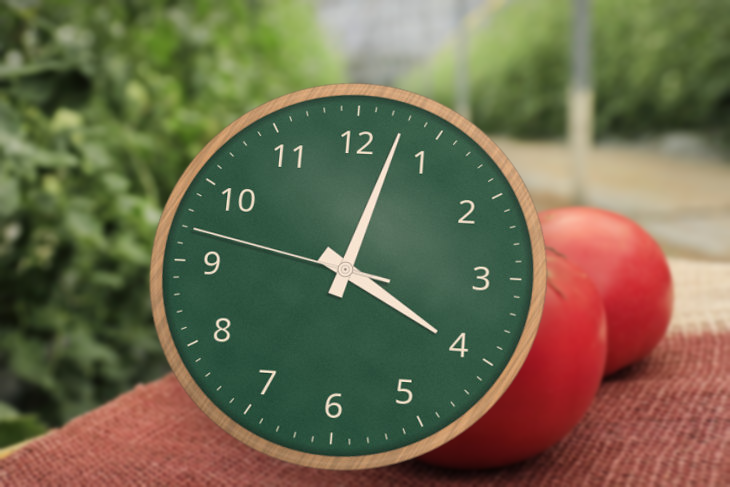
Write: 4h02m47s
